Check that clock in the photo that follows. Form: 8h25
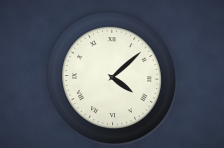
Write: 4h08
